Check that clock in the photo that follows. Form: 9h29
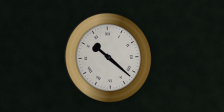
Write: 10h22
